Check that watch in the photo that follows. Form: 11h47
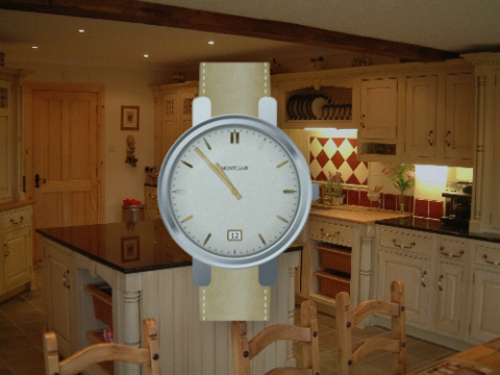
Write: 10h53
